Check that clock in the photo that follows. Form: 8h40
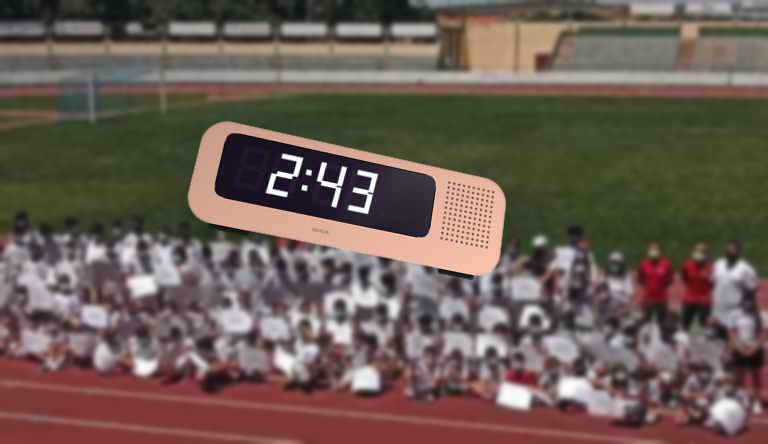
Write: 2h43
